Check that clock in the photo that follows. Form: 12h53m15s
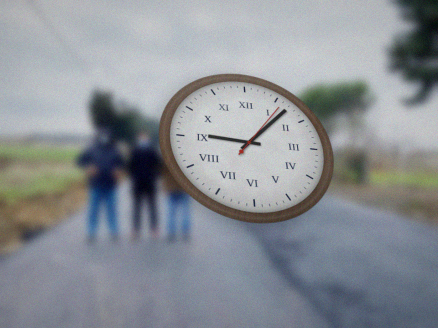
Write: 9h07m06s
